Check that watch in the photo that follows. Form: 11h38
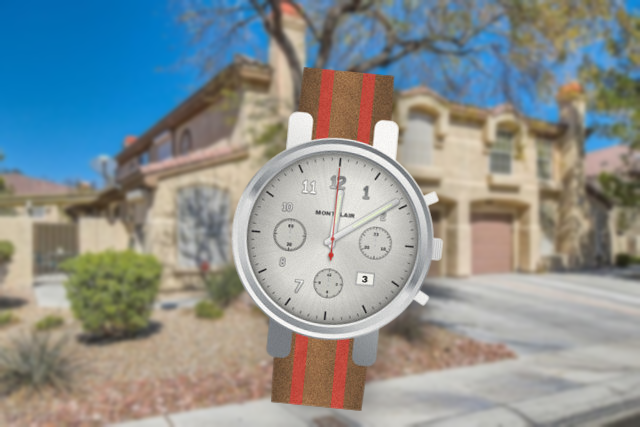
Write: 12h09
